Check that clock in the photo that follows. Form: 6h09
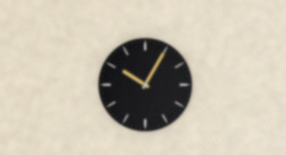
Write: 10h05
